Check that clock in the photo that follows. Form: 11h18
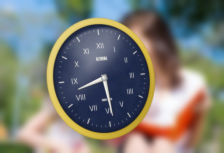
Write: 8h29
